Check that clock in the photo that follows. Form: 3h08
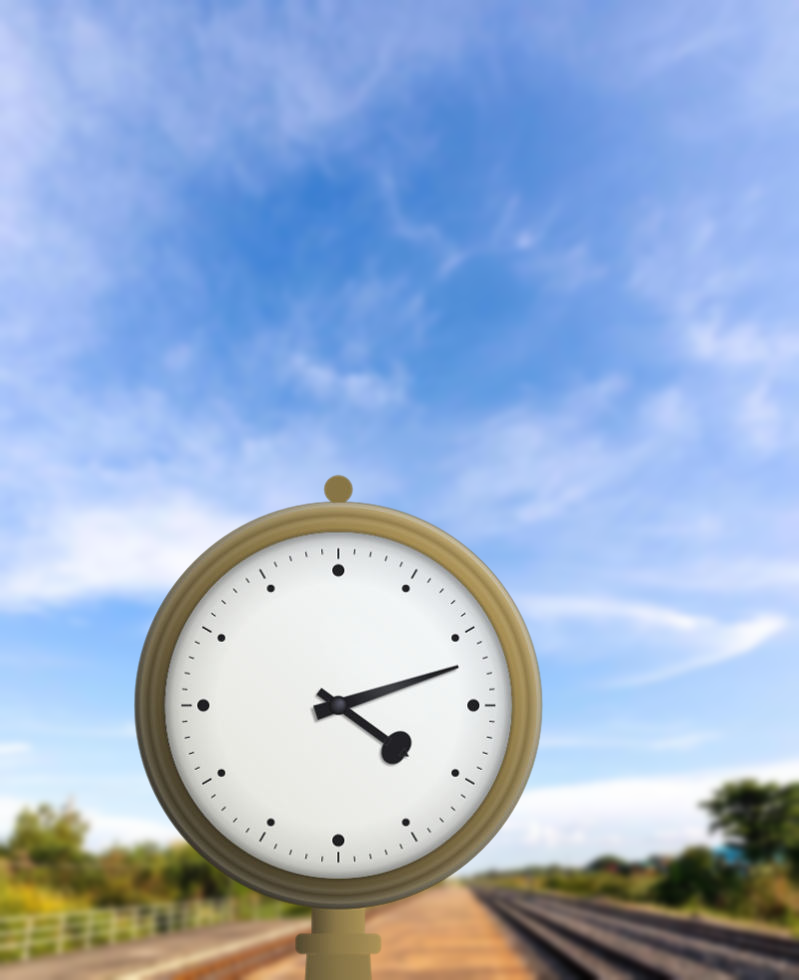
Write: 4h12
